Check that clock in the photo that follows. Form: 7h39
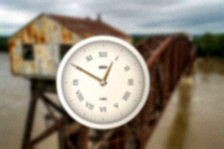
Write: 12h50
